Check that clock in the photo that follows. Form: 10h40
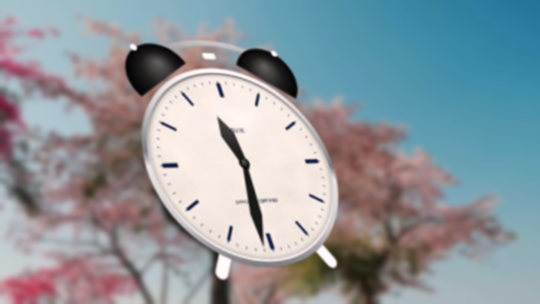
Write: 11h31
